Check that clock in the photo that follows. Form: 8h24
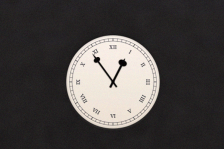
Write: 12h54
